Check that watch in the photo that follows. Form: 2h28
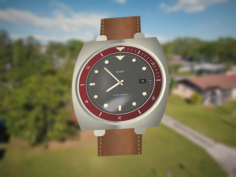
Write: 7h53
